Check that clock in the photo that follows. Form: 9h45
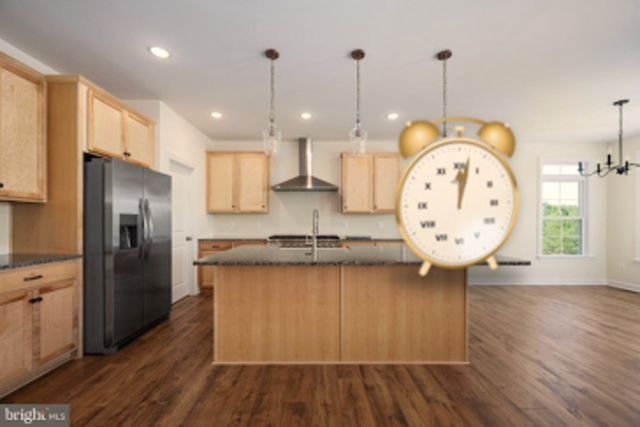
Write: 12h02
